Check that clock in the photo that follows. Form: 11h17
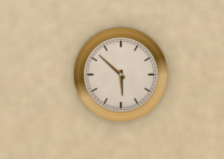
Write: 5h52
